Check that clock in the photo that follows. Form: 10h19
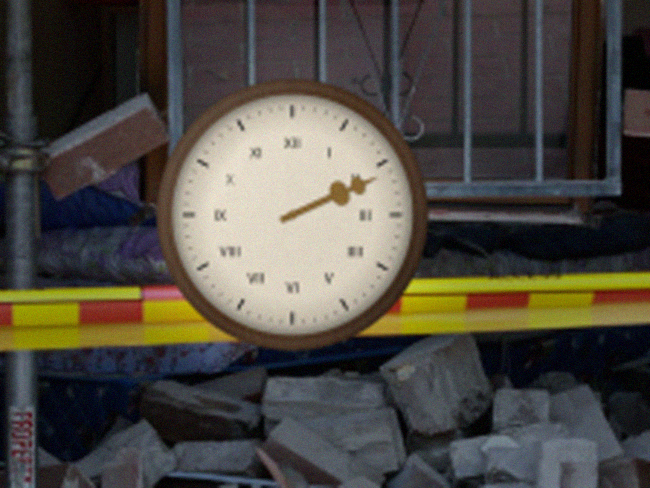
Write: 2h11
